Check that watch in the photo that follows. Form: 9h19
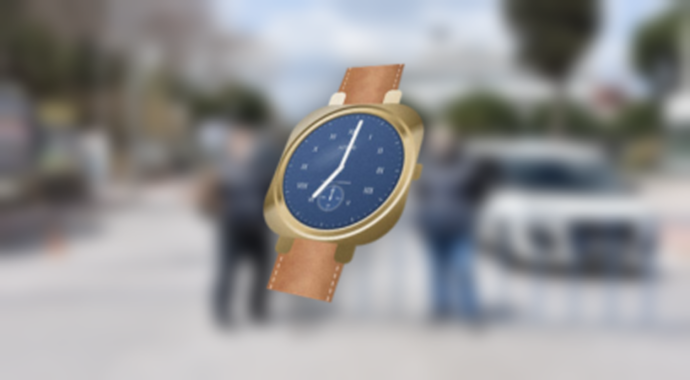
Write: 7h01
